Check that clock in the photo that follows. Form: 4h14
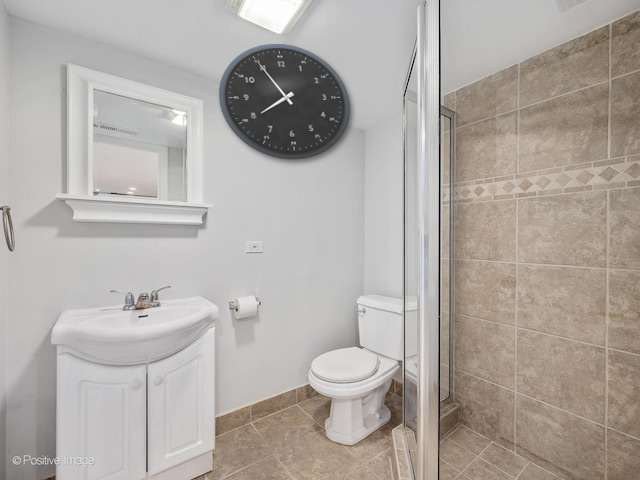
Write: 7h55
